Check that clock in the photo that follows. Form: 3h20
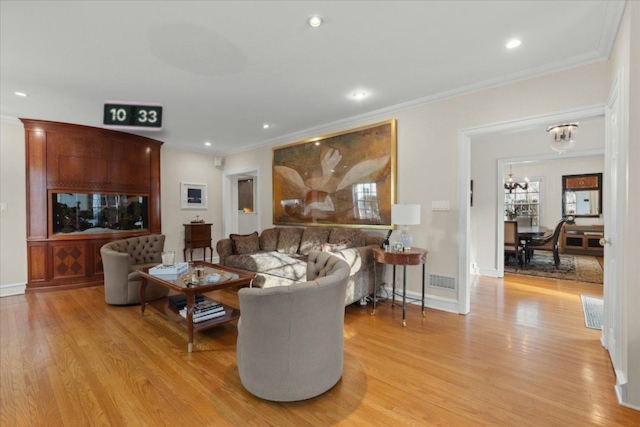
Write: 10h33
